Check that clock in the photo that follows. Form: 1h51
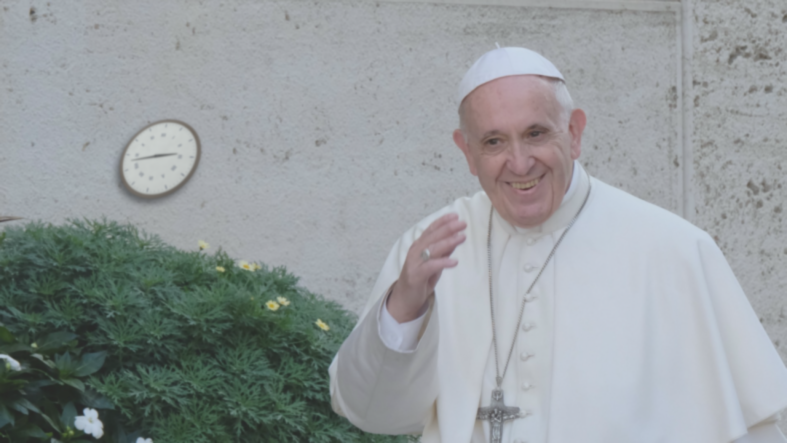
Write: 2h43
